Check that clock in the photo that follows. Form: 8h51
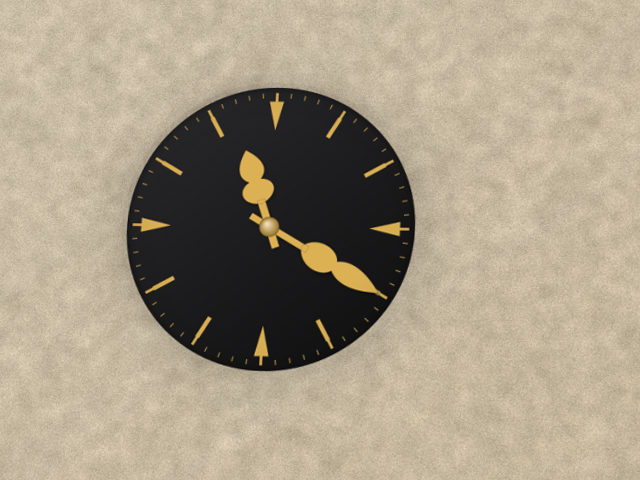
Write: 11h20
